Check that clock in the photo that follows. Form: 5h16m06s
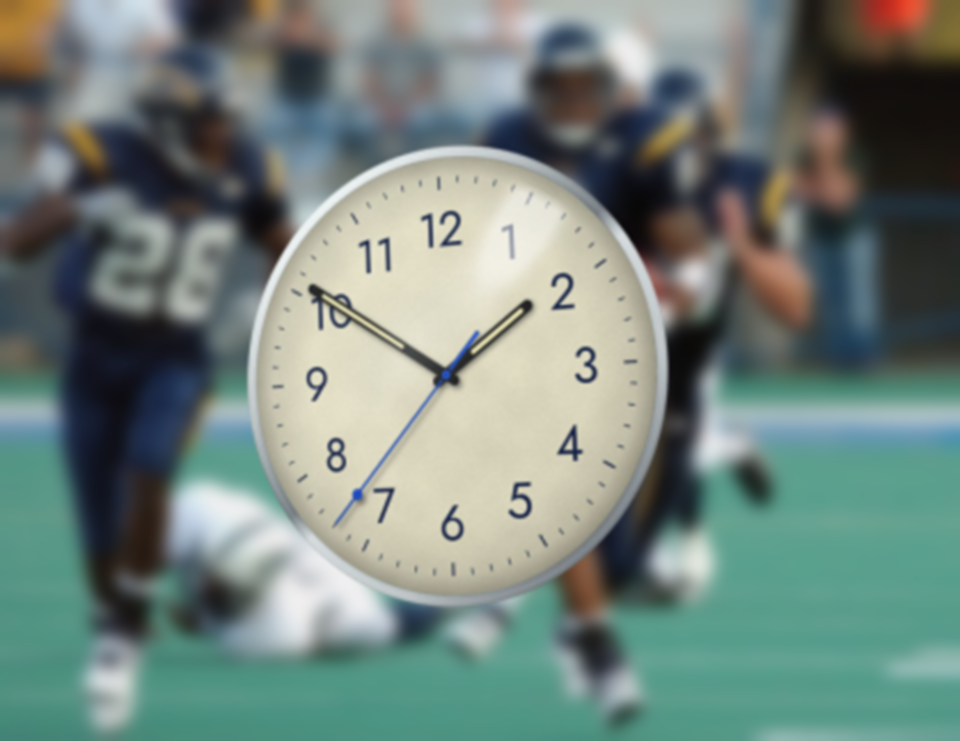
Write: 1h50m37s
